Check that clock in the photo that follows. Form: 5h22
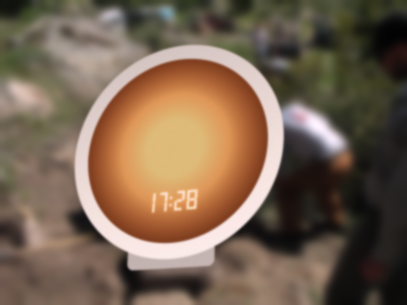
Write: 17h28
